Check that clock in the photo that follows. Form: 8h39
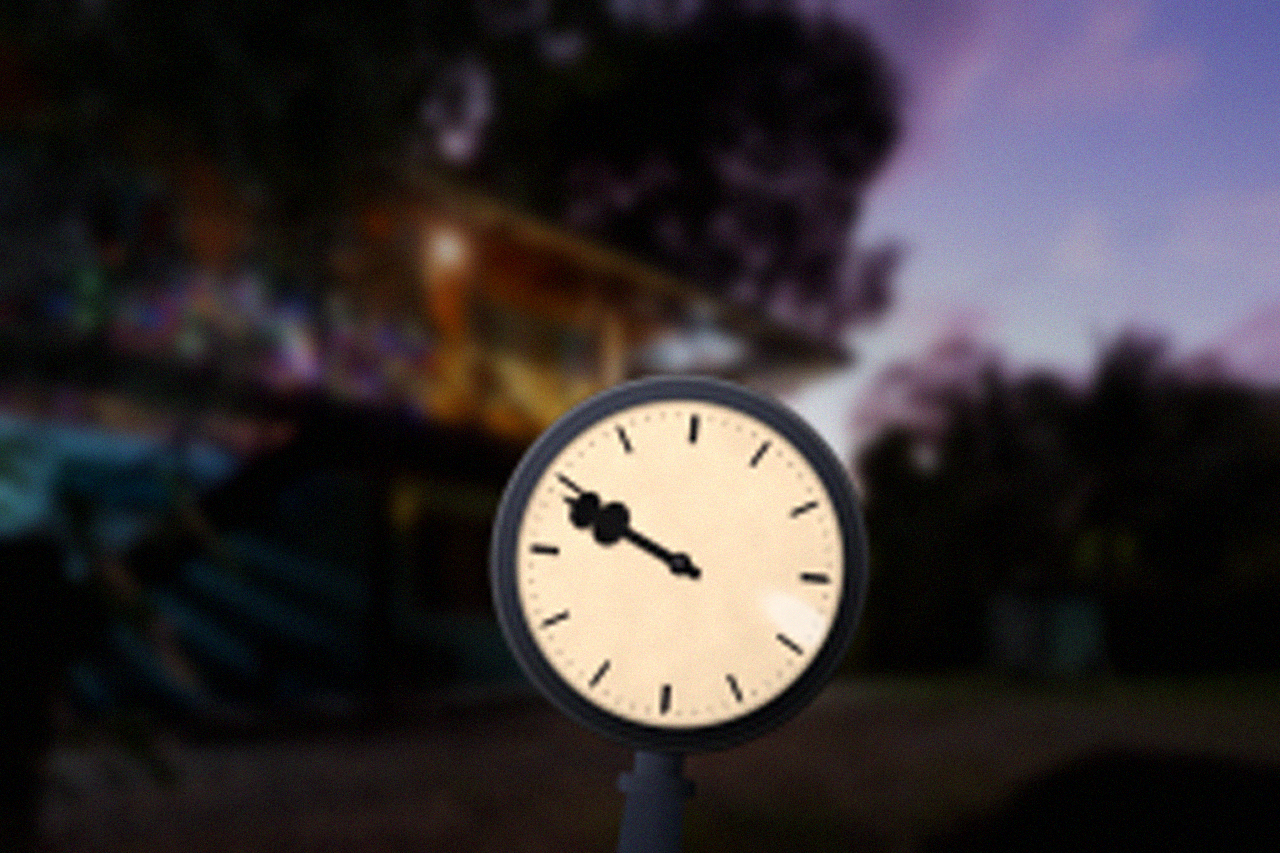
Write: 9h49
